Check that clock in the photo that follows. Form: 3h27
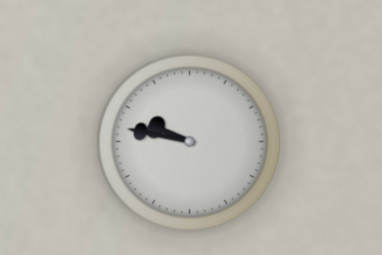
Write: 9h47
